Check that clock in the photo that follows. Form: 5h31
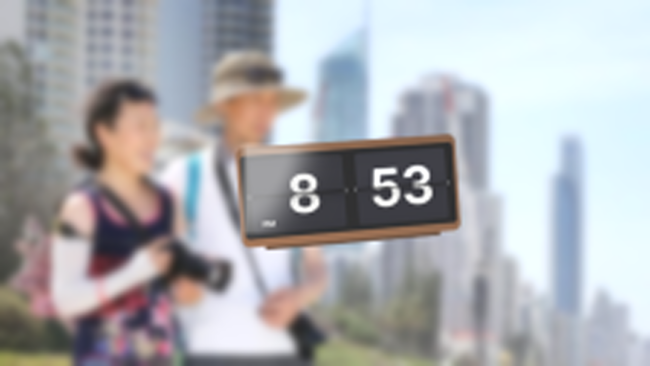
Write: 8h53
